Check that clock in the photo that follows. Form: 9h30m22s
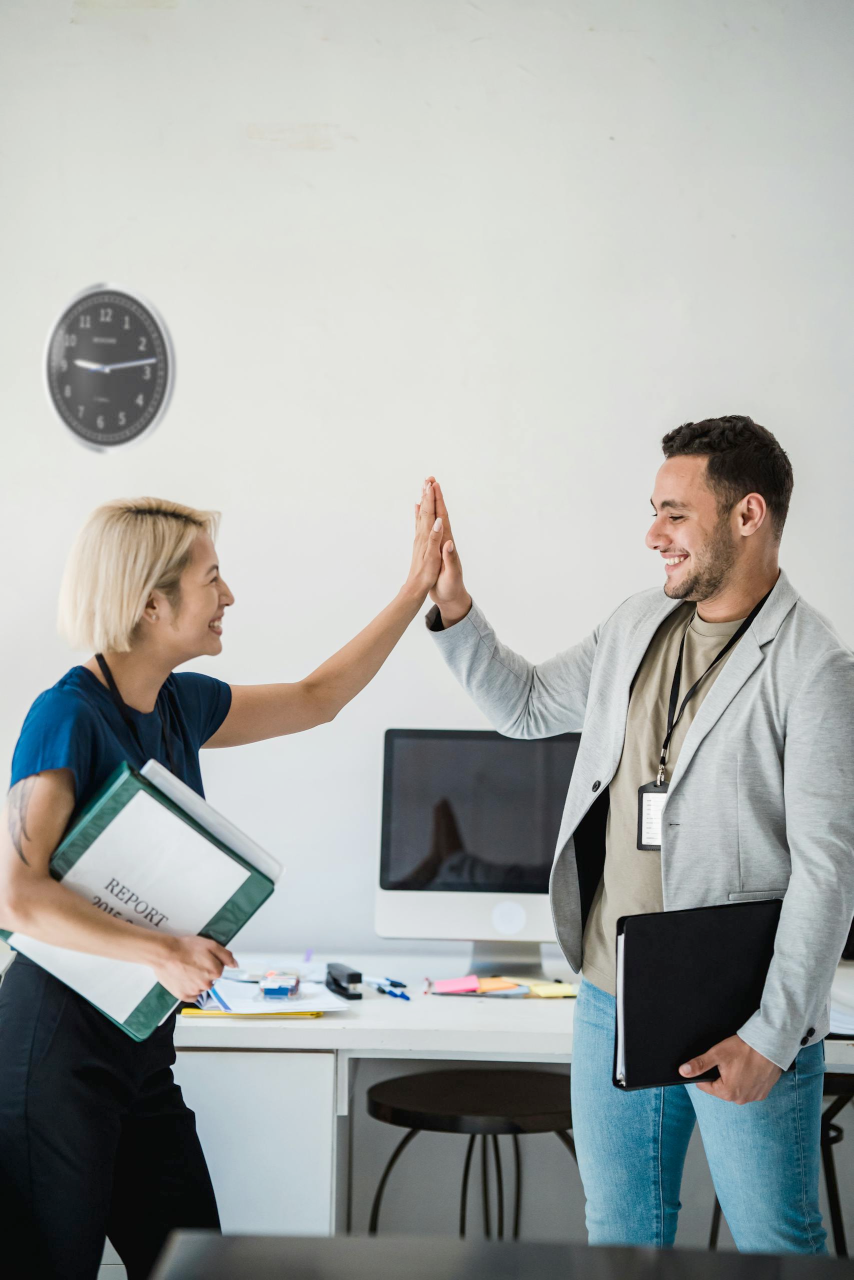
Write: 9h13m13s
